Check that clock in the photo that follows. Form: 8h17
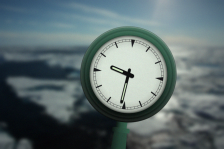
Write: 9h31
